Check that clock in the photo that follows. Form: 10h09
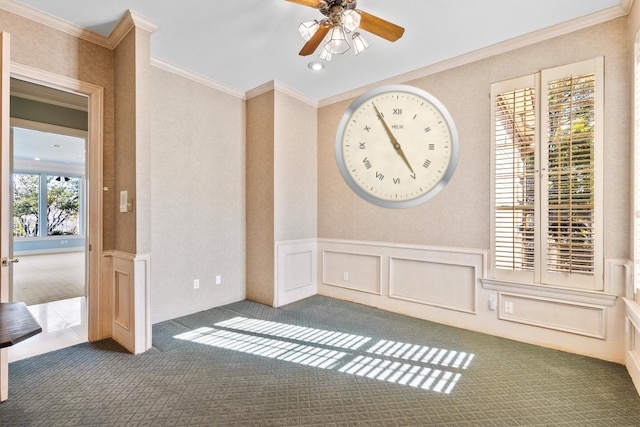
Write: 4h55
